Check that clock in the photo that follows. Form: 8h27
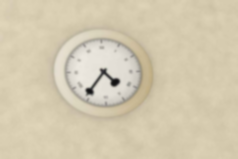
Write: 4h36
